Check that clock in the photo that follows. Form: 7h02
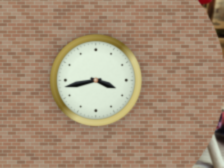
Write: 3h43
